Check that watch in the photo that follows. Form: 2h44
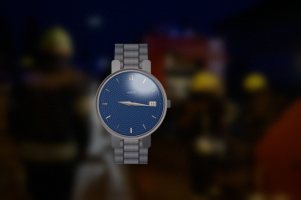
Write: 9h16
